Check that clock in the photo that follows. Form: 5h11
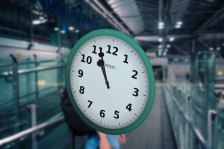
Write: 10h56
